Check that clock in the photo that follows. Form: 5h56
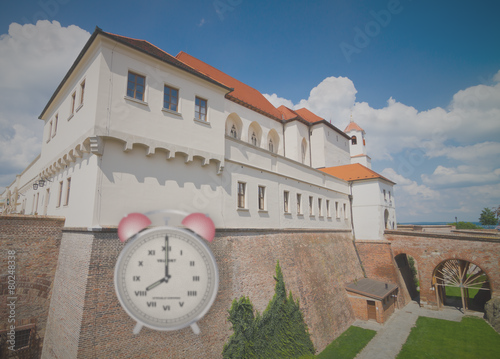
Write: 8h00
